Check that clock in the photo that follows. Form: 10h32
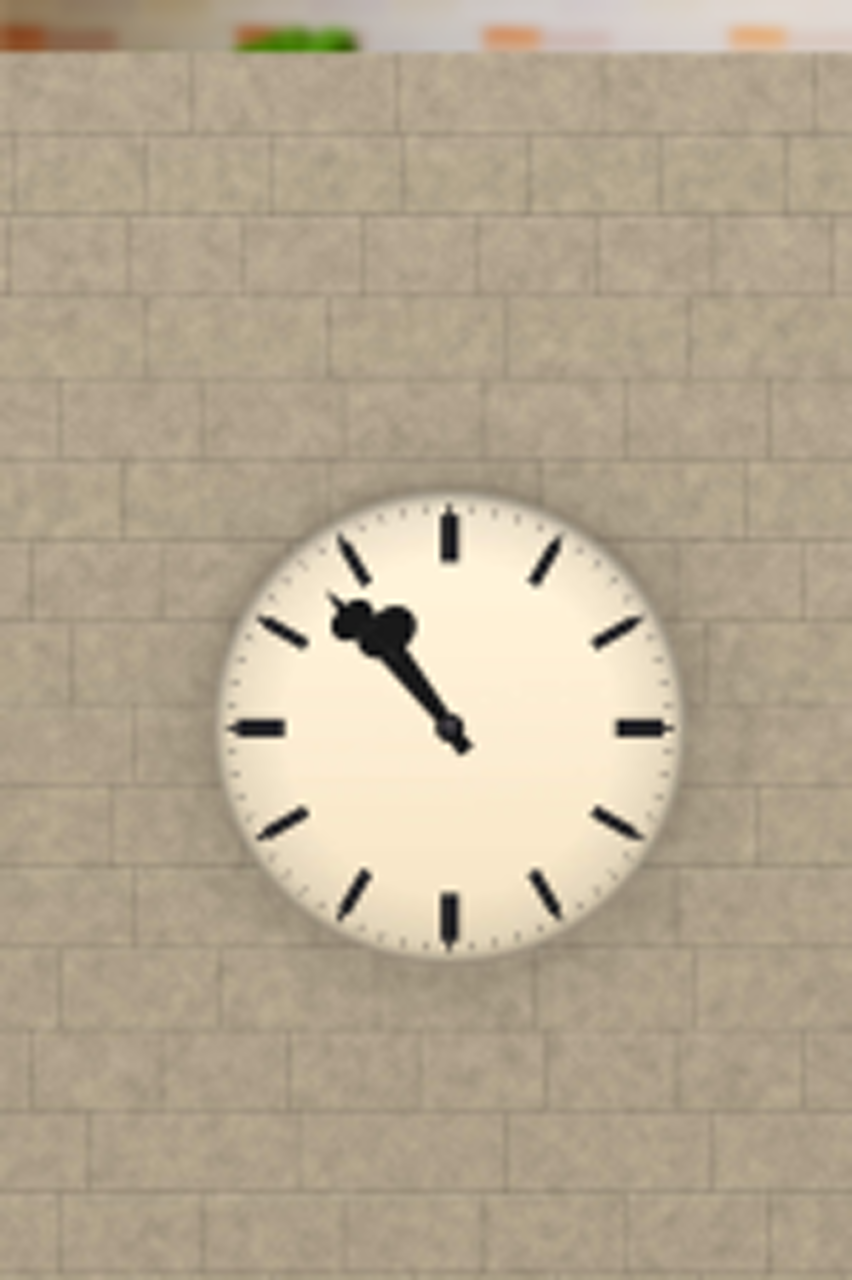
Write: 10h53
